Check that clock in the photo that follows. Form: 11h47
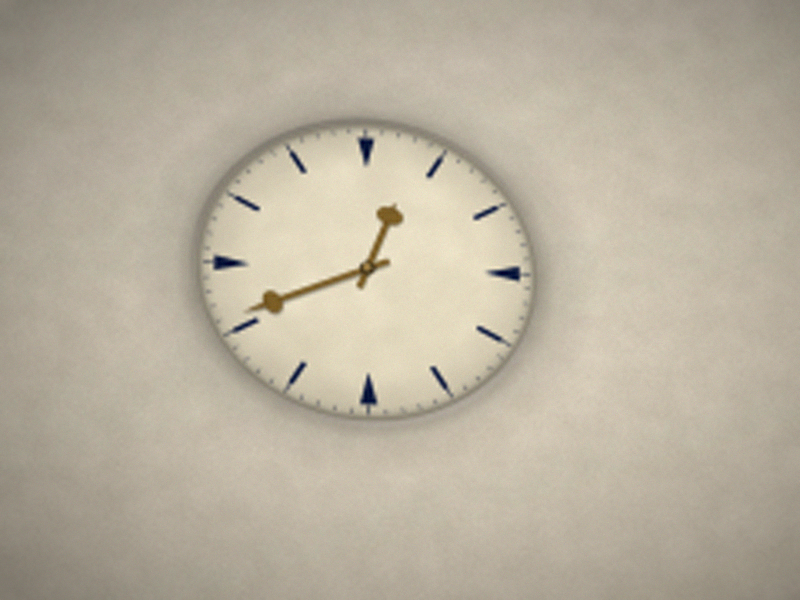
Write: 12h41
